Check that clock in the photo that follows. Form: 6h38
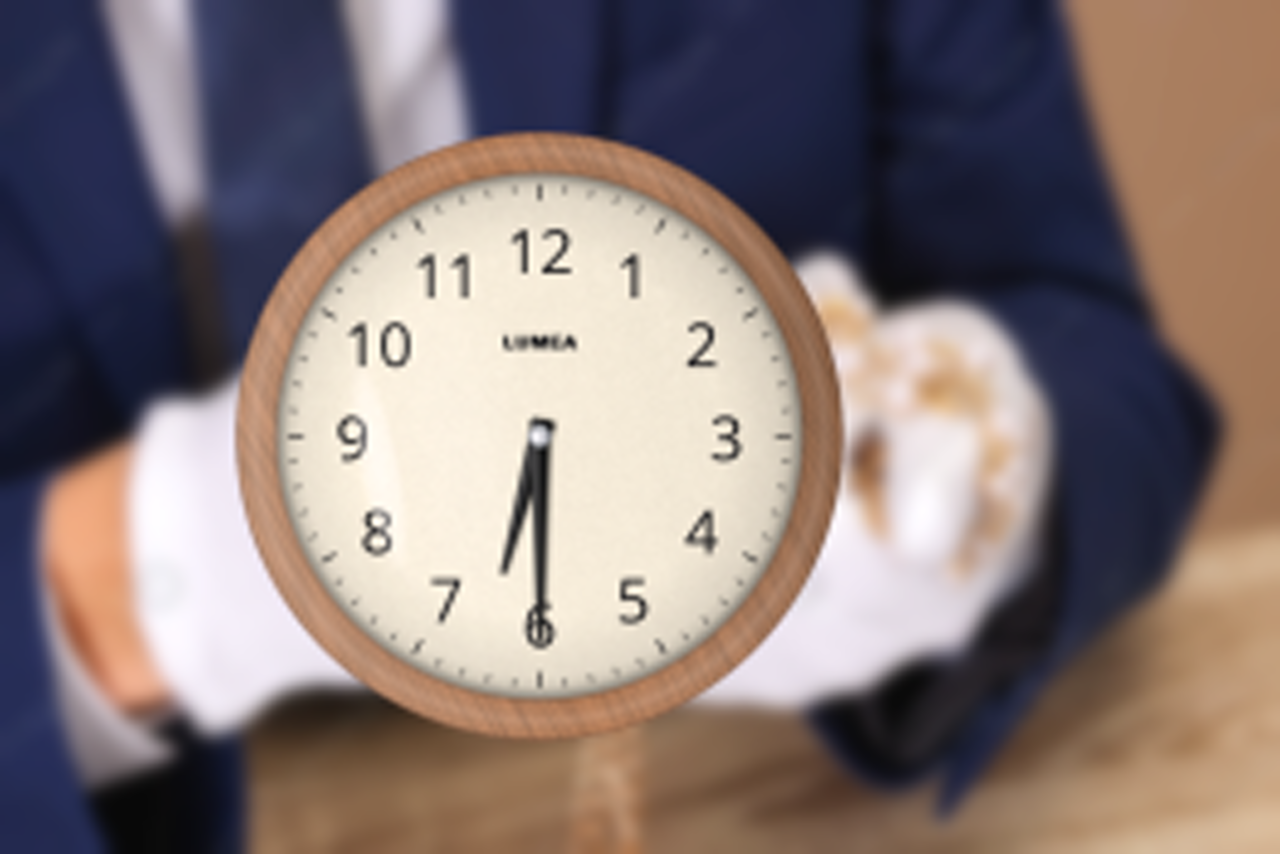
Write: 6h30
